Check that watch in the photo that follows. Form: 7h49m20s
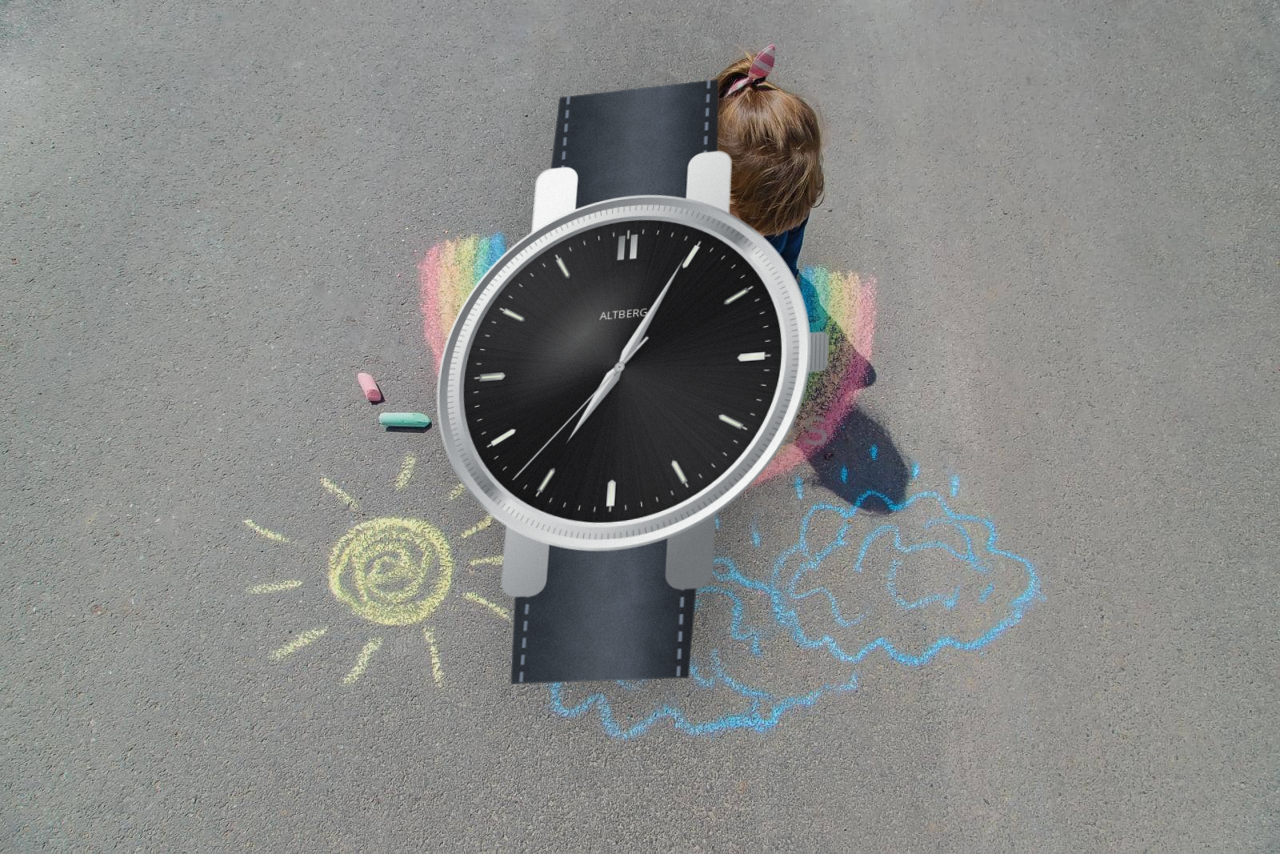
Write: 7h04m37s
